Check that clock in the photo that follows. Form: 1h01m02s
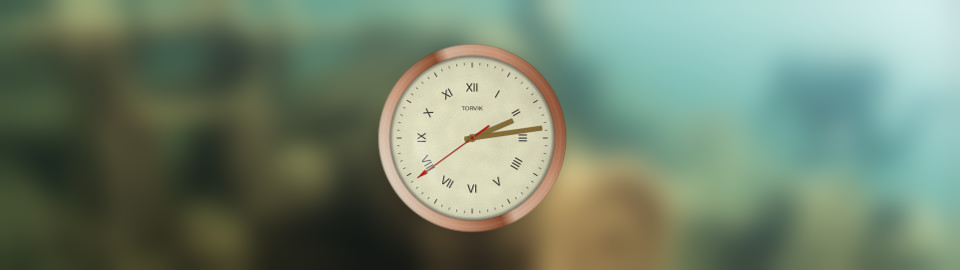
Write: 2h13m39s
